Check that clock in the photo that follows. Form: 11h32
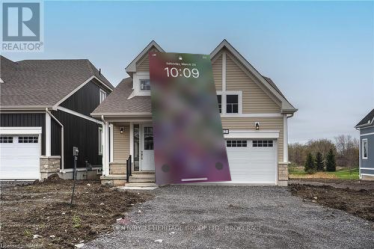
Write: 10h09
